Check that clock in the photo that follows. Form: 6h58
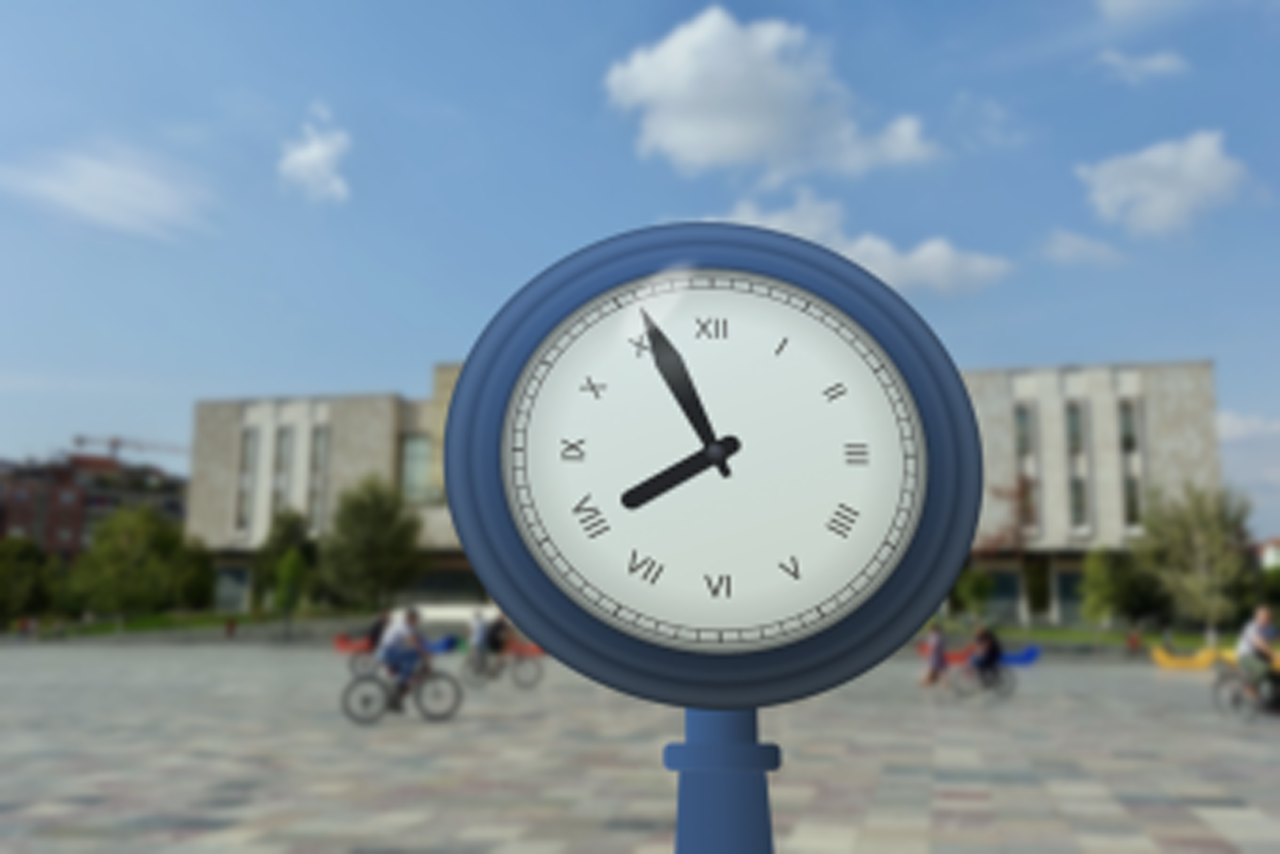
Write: 7h56
